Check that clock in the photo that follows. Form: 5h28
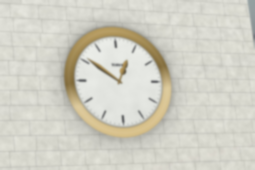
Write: 12h51
